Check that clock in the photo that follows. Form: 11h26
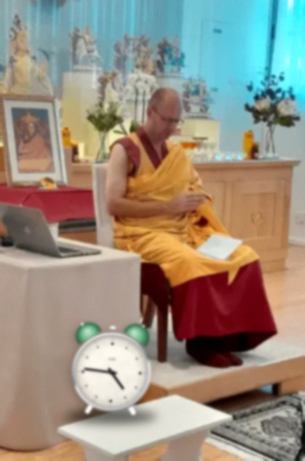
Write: 4h46
